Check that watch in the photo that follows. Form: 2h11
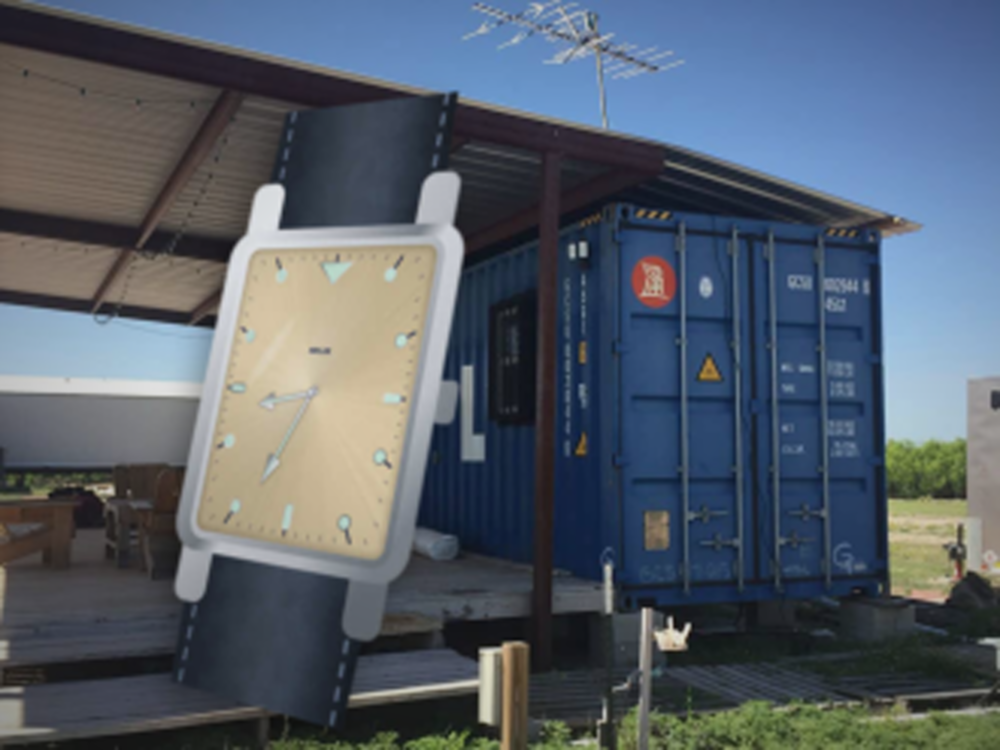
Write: 8h34
